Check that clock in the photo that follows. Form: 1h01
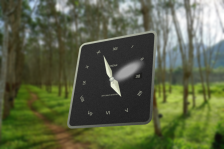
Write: 4h56
